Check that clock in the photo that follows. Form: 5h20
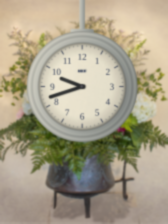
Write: 9h42
